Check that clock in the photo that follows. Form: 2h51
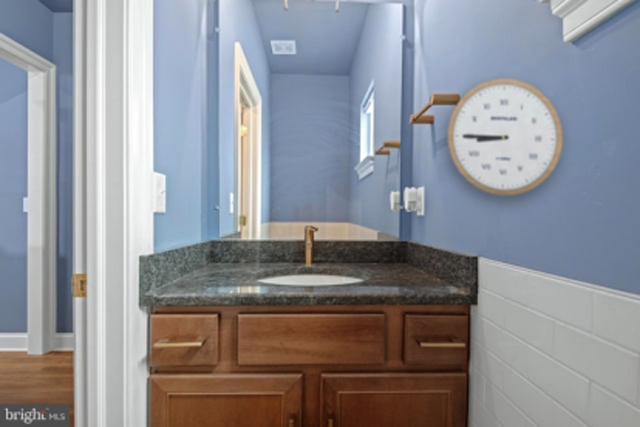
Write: 8h45
